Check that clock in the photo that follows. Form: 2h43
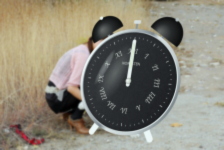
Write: 12h00
